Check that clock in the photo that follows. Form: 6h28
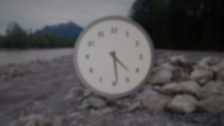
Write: 4h29
